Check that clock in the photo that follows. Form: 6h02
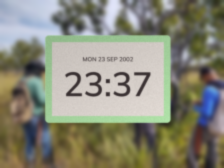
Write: 23h37
